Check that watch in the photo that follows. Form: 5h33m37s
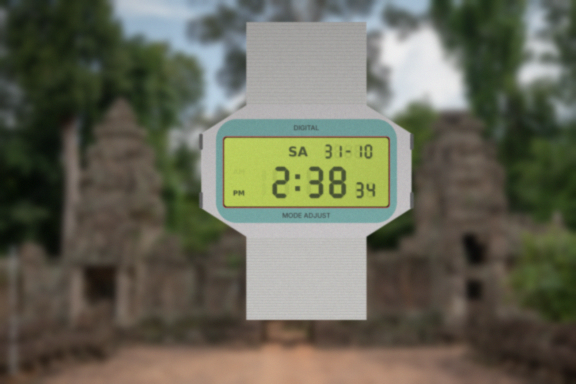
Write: 2h38m34s
